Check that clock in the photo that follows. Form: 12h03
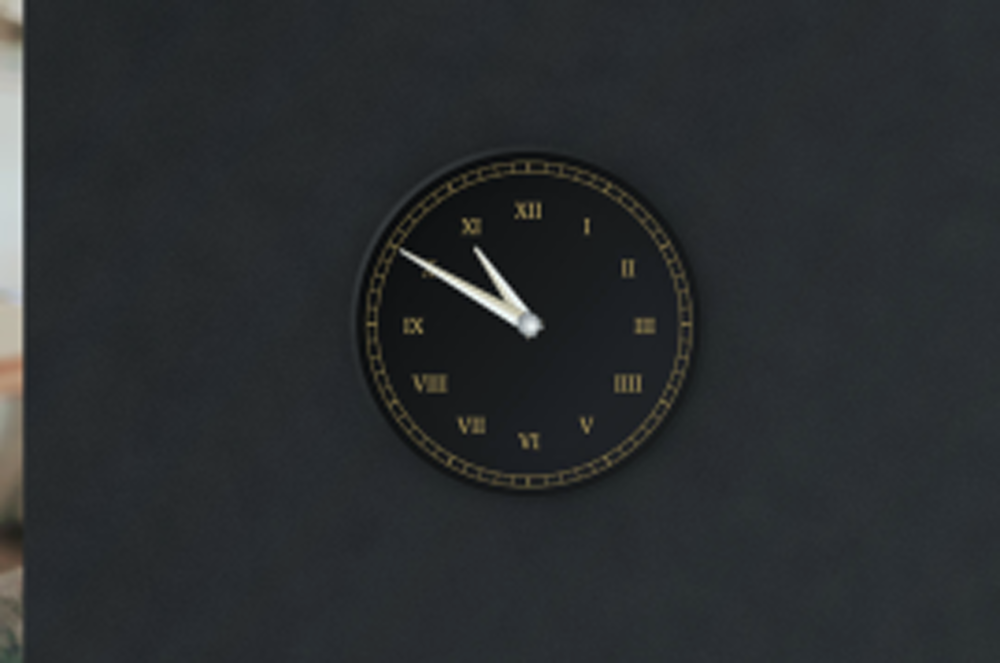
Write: 10h50
